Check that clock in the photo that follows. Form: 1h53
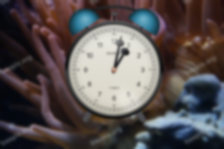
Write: 1h02
